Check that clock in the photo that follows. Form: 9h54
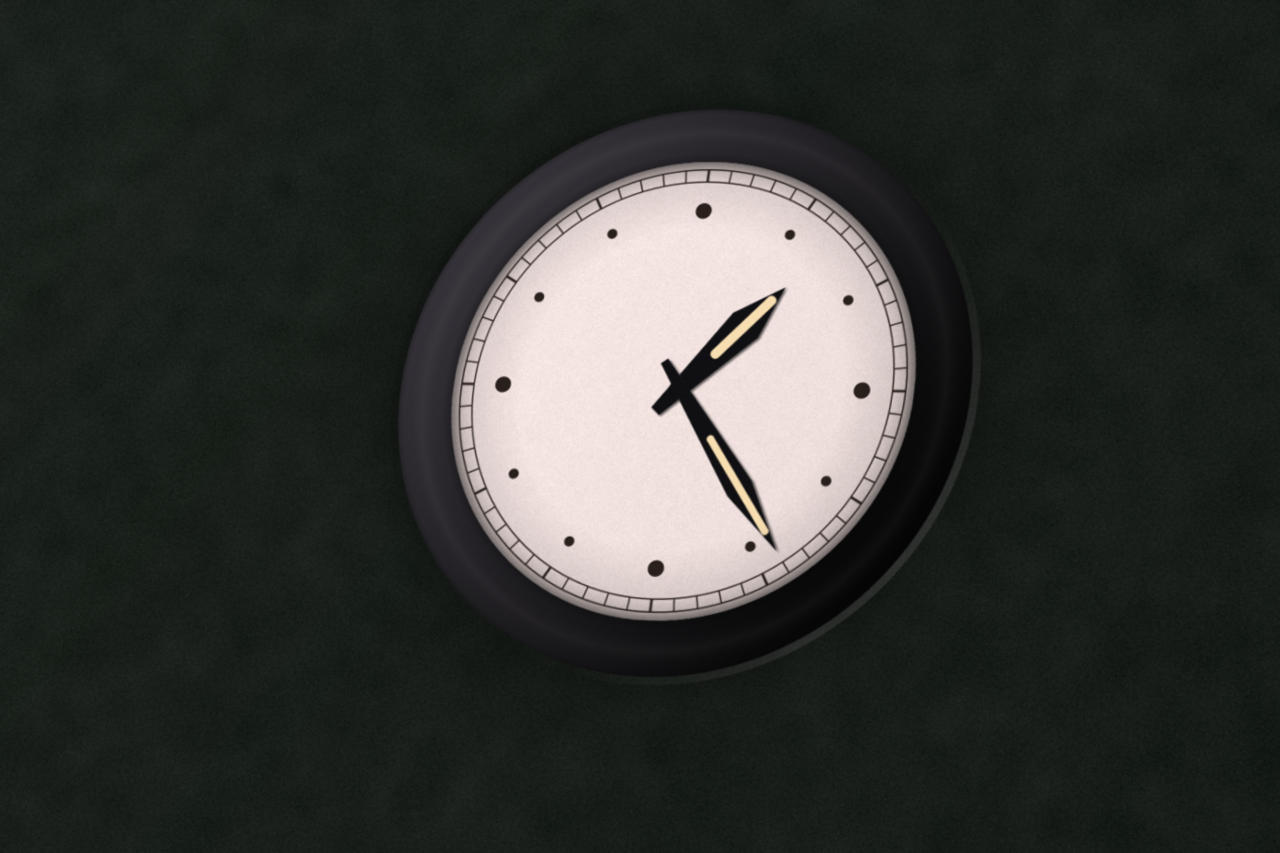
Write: 1h24
